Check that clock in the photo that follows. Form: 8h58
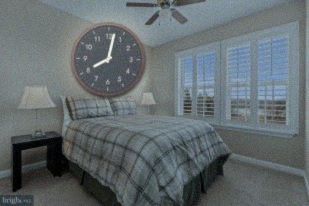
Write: 8h02
